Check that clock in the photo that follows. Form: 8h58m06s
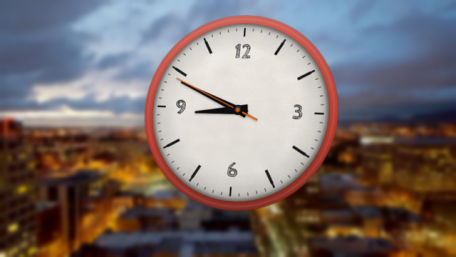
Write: 8h48m49s
